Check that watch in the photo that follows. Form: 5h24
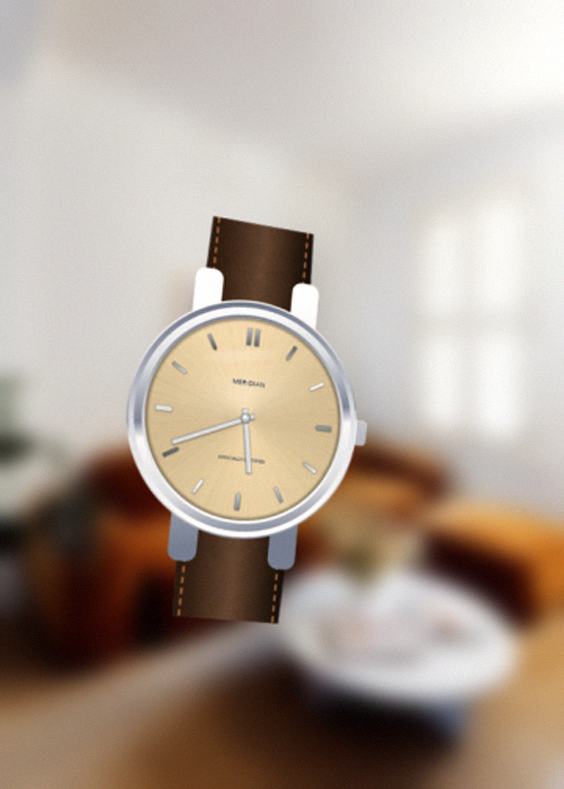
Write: 5h41
